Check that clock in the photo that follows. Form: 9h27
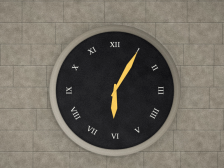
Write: 6h05
